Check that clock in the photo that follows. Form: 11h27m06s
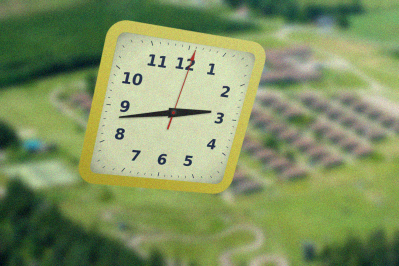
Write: 2h43m01s
